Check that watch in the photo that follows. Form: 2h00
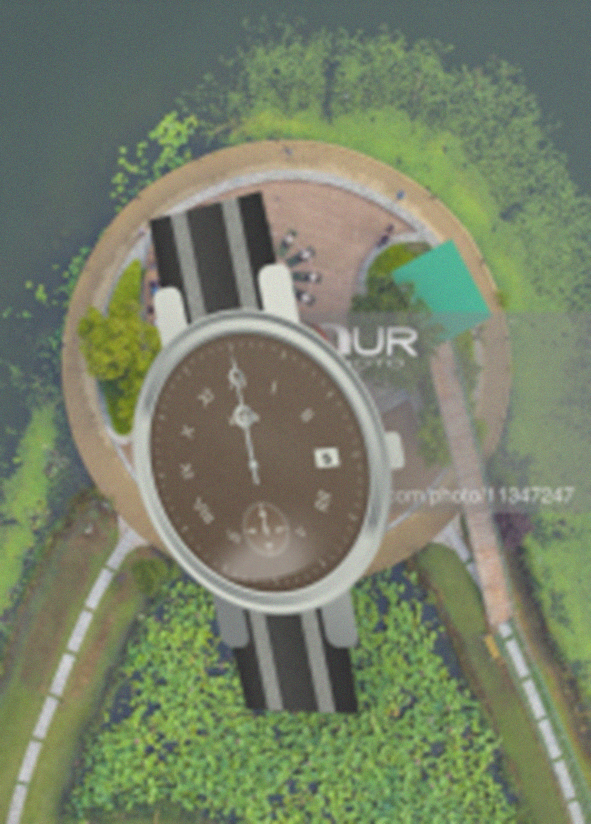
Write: 12h00
